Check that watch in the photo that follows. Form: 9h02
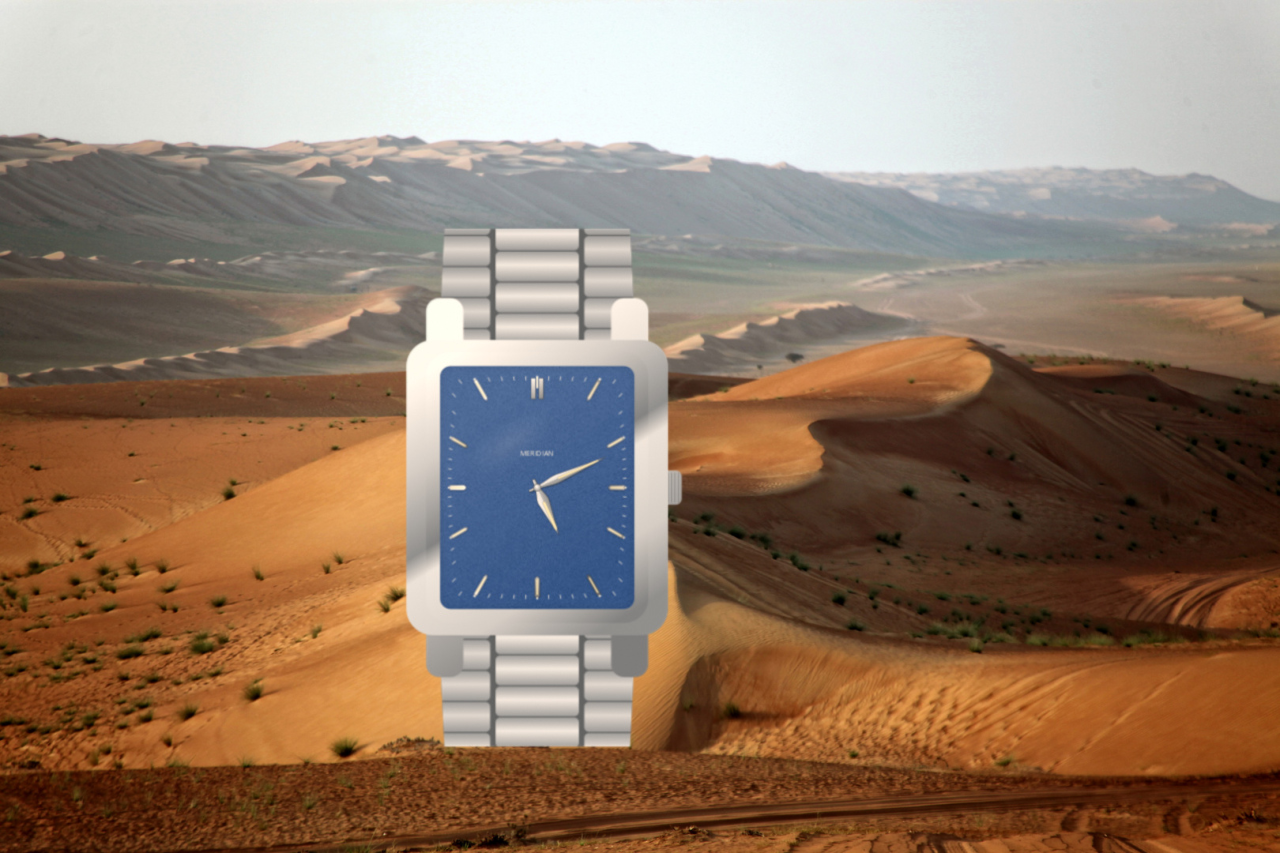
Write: 5h11
